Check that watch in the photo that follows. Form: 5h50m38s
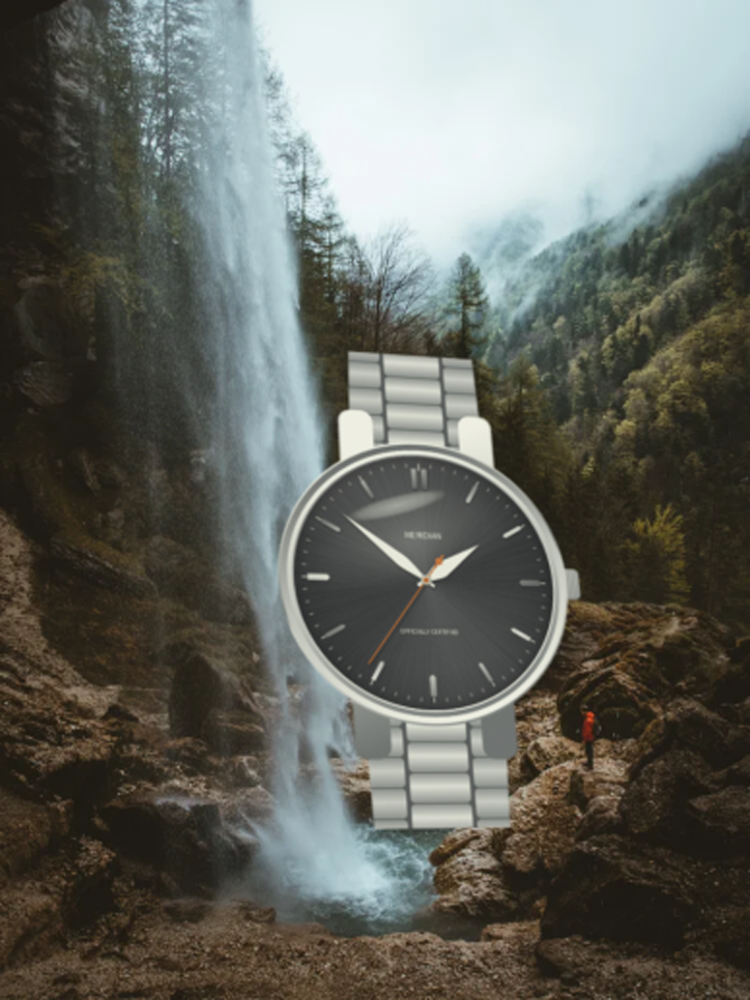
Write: 1h51m36s
